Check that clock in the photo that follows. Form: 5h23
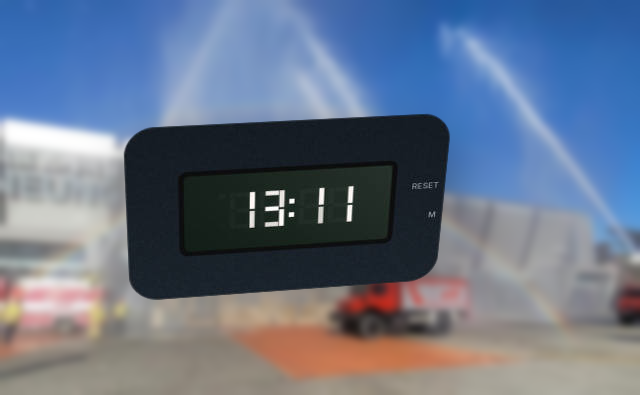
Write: 13h11
